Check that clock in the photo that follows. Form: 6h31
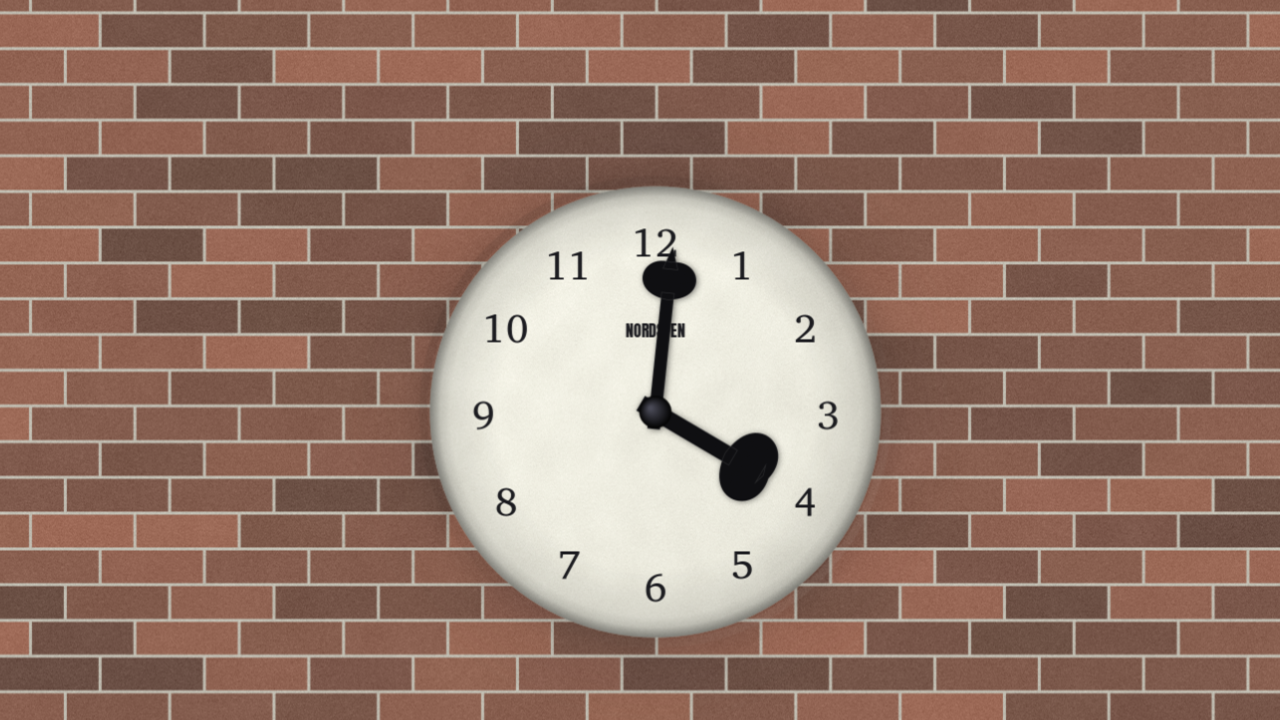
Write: 4h01
